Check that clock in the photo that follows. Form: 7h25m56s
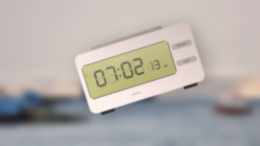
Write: 7h02m13s
